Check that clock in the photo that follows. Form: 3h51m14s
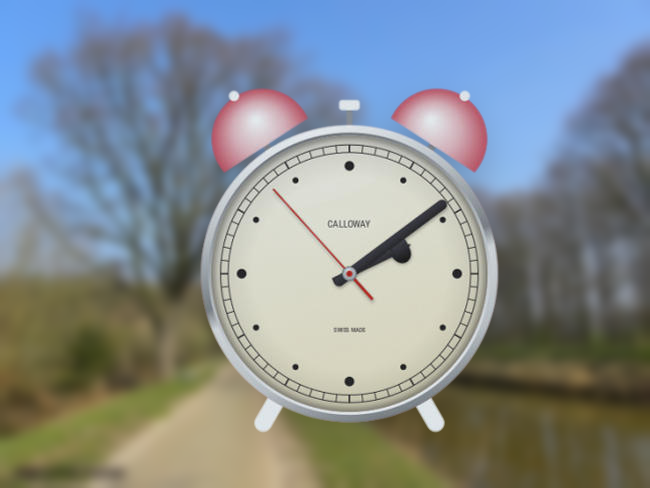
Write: 2h08m53s
